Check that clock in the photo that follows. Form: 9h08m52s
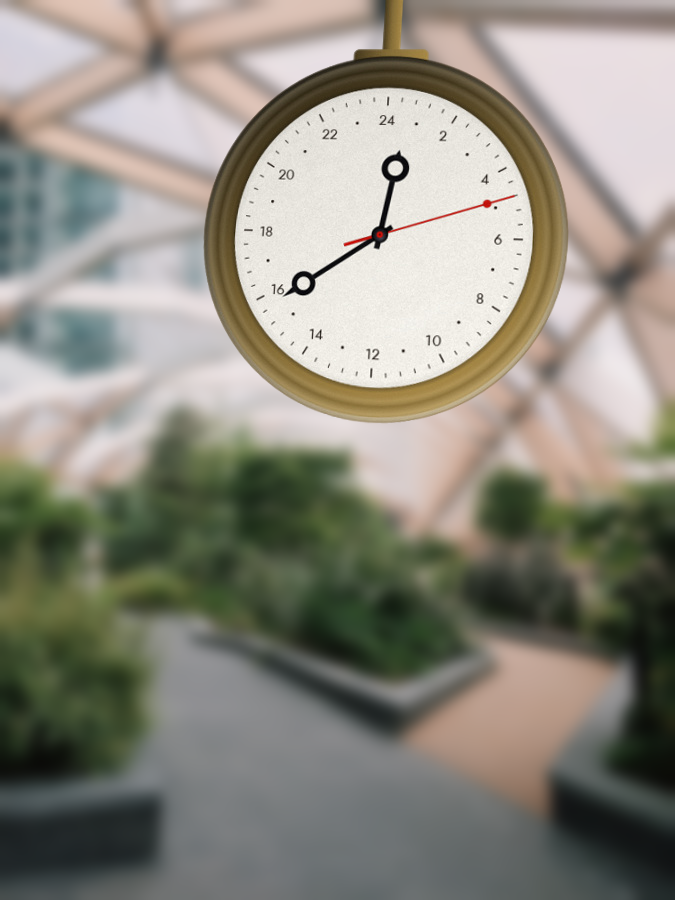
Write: 0h39m12s
